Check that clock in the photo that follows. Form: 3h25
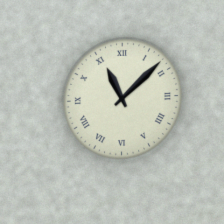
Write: 11h08
